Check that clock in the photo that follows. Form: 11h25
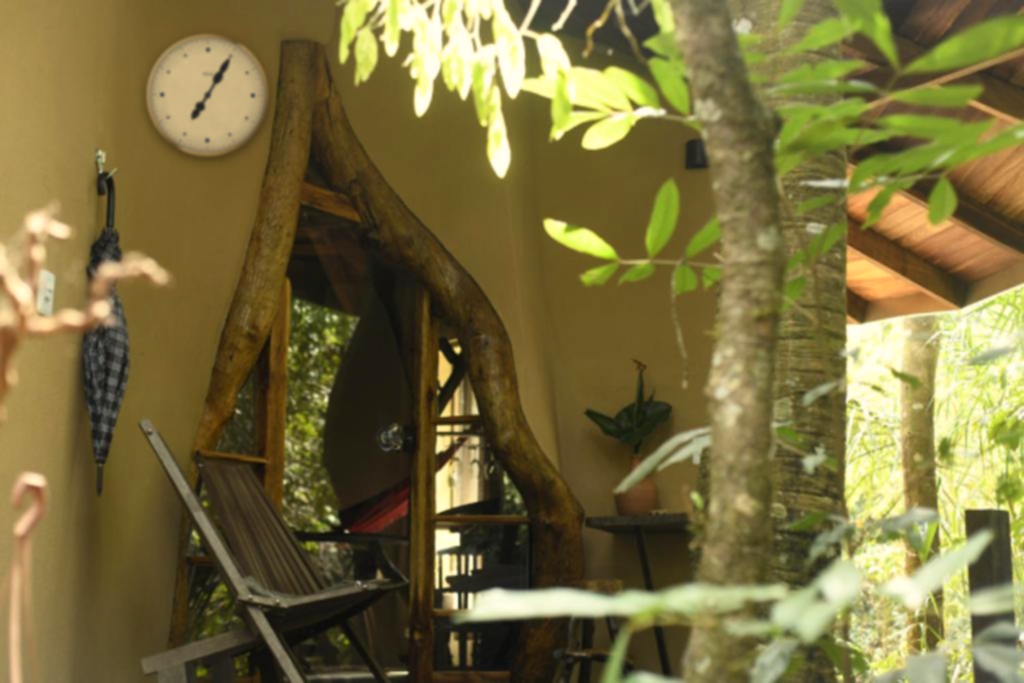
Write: 7h05
